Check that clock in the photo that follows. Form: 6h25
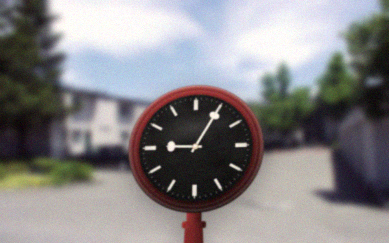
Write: 9h05
